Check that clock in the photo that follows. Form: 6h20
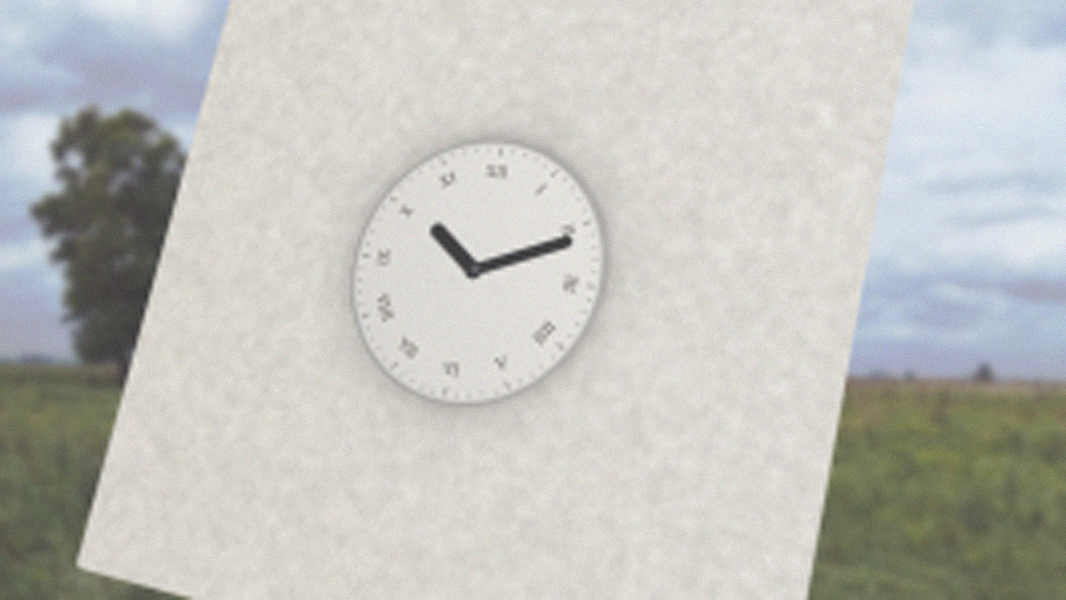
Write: 10h11
